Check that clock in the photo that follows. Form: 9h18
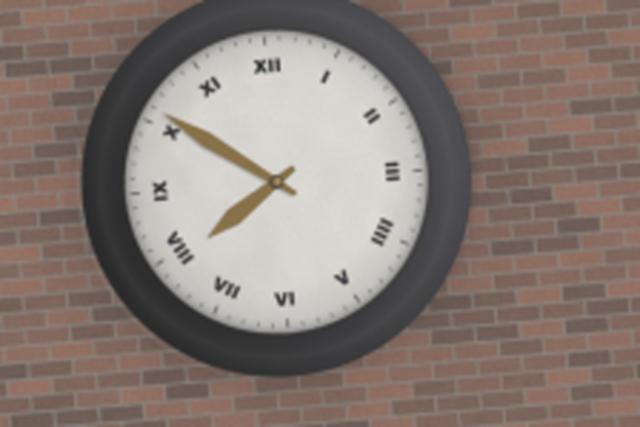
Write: 7h51
